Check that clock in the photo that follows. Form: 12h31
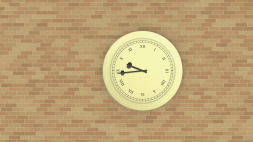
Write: 9h44
